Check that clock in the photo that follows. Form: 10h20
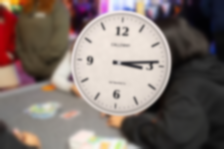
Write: 3h14
